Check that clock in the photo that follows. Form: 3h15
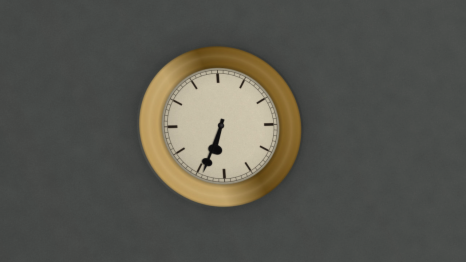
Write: 6h34
